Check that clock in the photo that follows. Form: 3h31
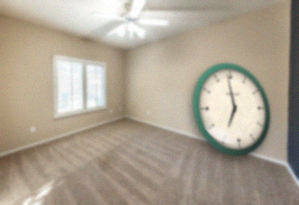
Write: 6h59
